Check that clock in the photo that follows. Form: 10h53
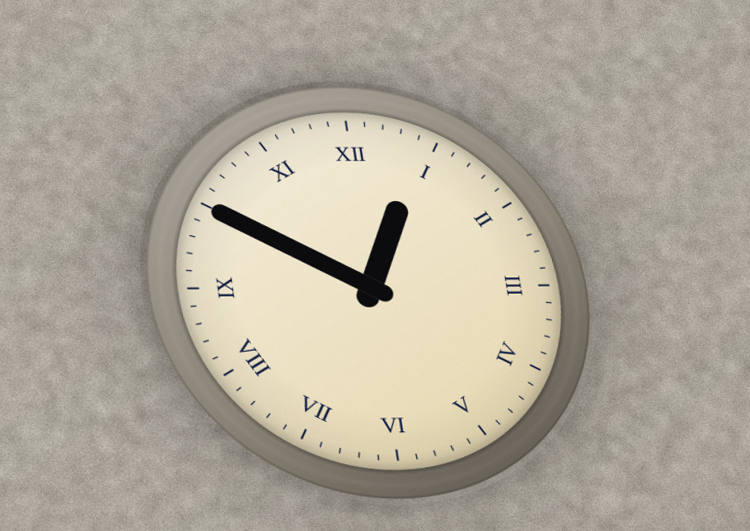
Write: 12h50
